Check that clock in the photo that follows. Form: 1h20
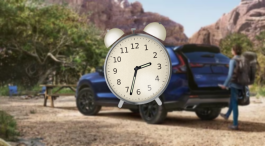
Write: 2h33
